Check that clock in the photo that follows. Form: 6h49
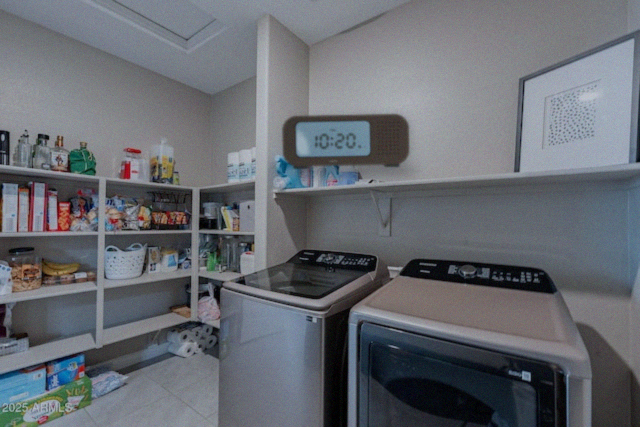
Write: 10h20
